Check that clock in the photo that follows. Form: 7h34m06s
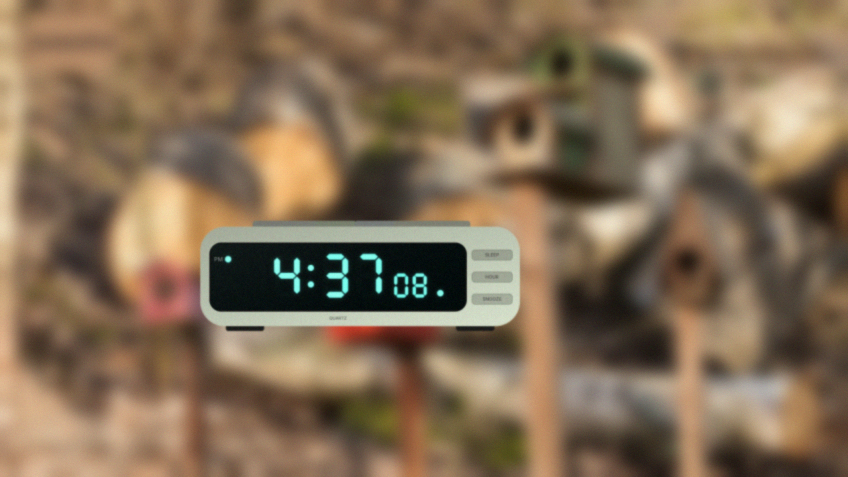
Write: 4h37m08s
